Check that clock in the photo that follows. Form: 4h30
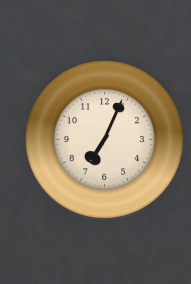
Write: 7h04
